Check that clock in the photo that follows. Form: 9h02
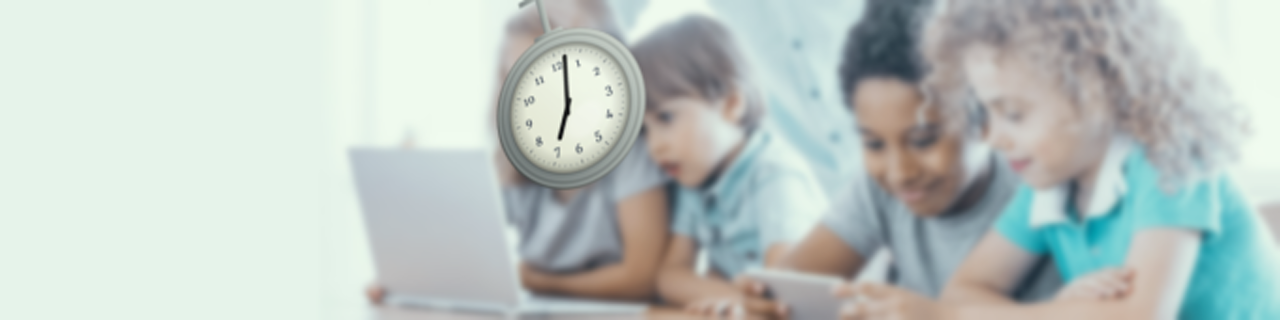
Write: 7h02
